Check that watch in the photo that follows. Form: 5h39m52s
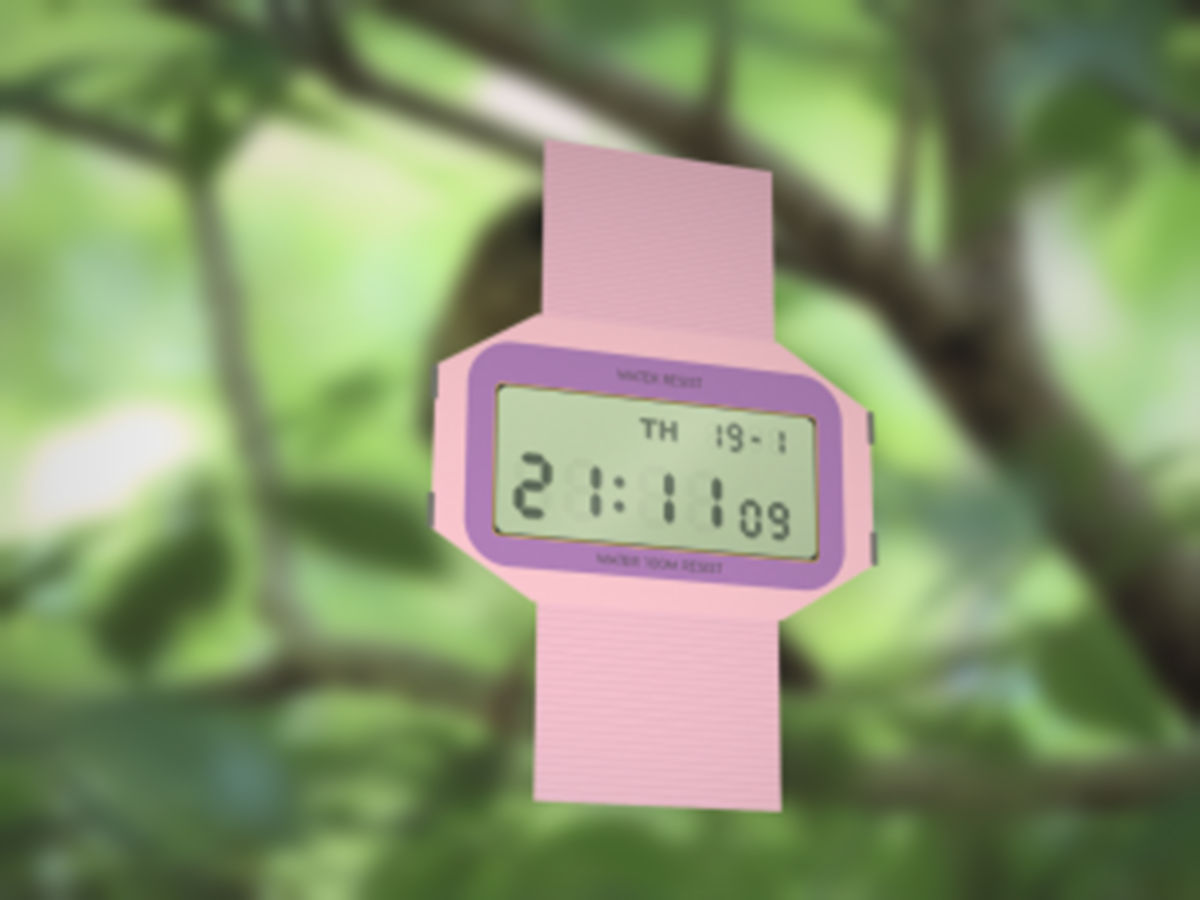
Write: 21h11m09s
